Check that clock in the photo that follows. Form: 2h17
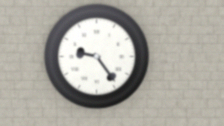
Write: 9h24
